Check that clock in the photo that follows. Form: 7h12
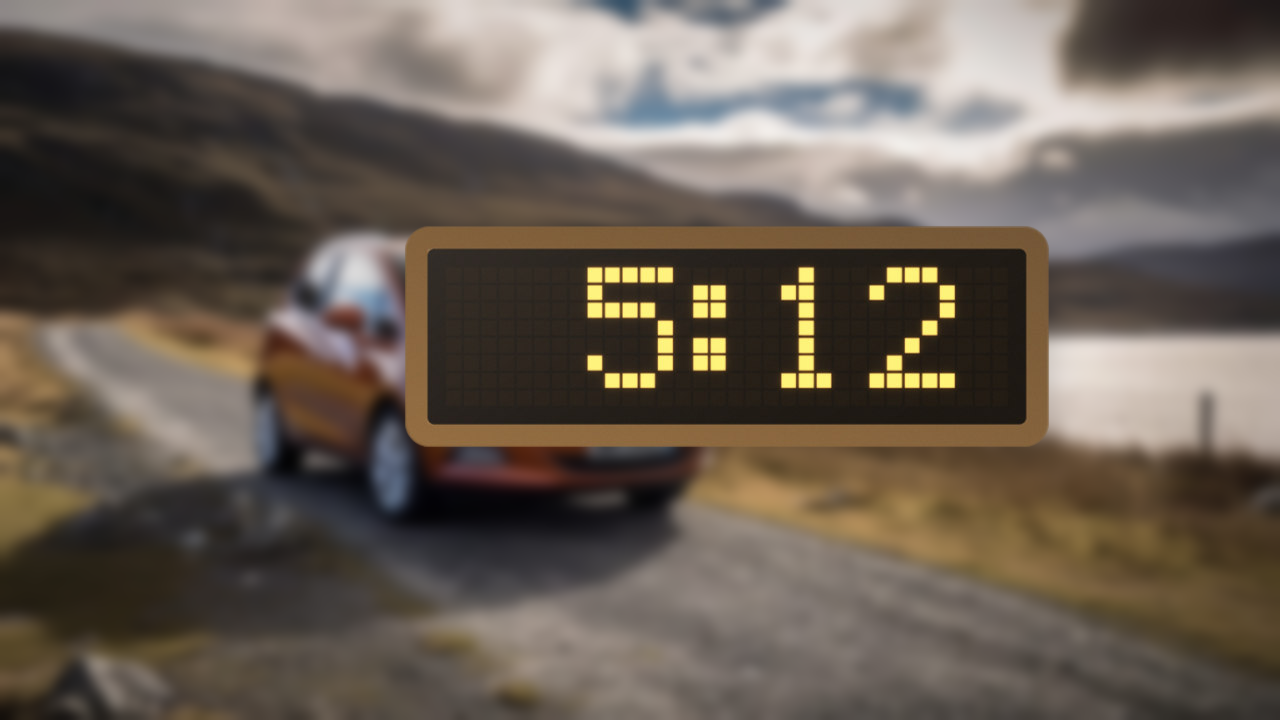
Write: 5h12
